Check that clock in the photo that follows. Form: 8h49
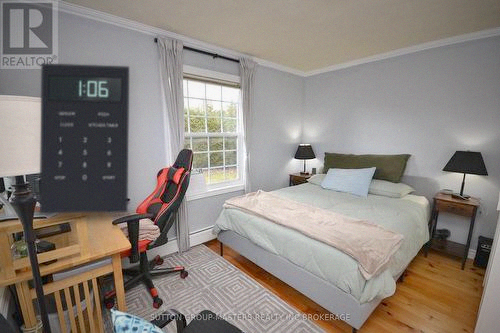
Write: 1h06
